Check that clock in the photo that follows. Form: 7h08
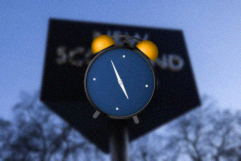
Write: 4h55
